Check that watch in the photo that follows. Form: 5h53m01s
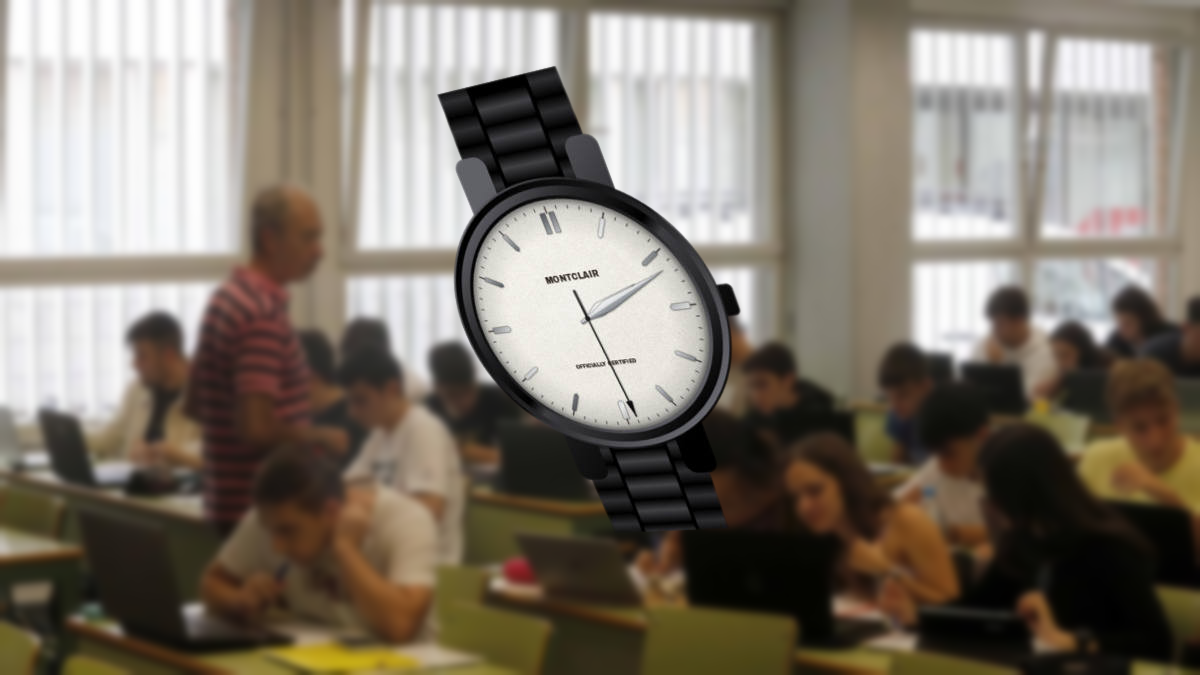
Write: 2h11m29s
